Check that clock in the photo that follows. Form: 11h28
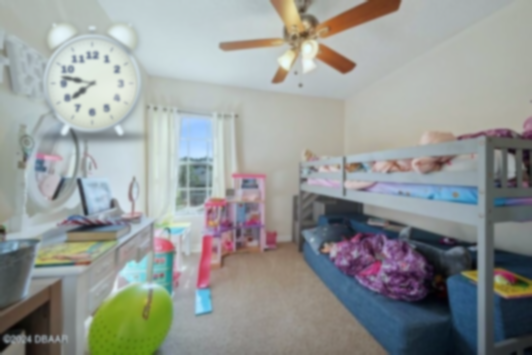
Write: 7h47
